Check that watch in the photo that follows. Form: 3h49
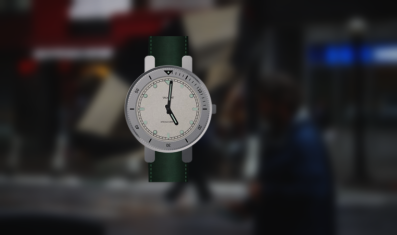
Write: 5h01
